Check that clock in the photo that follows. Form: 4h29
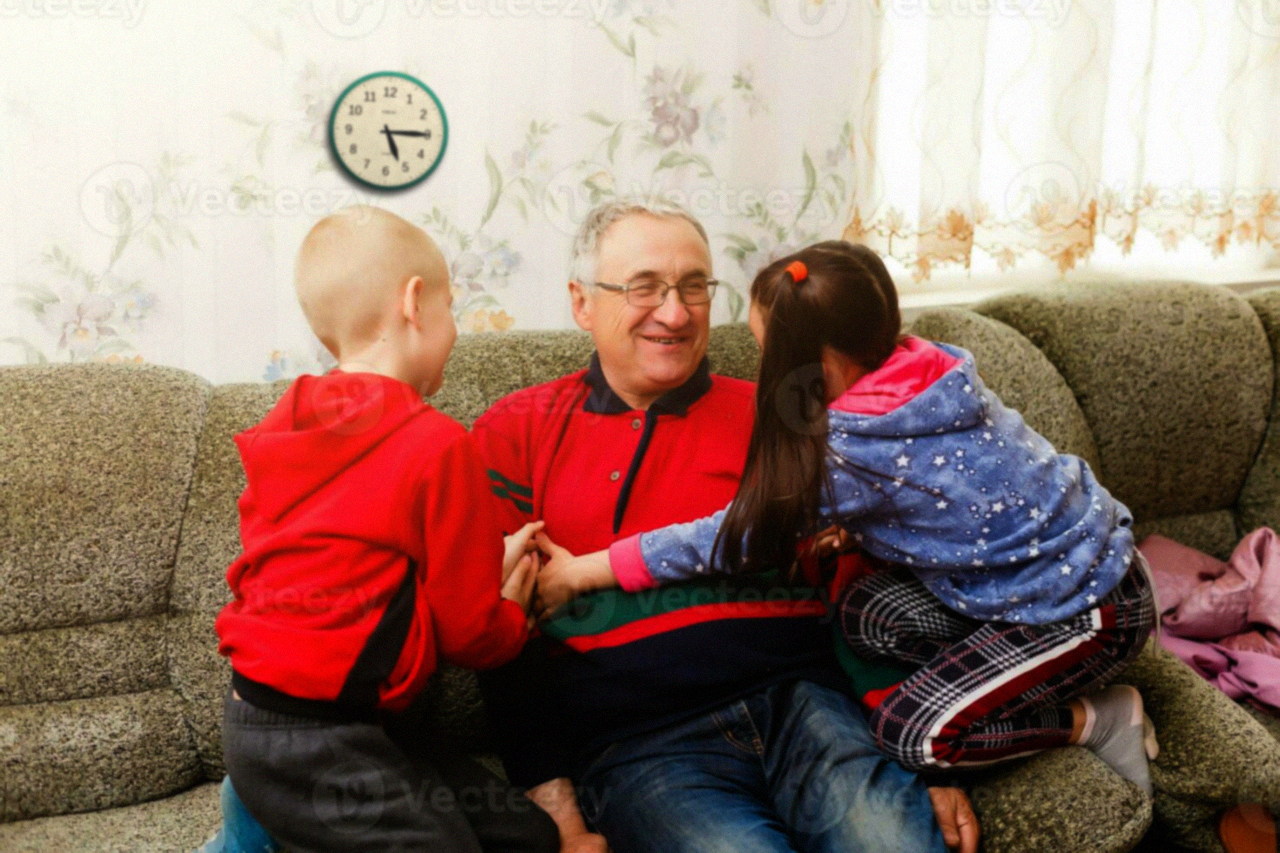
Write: 5h15
